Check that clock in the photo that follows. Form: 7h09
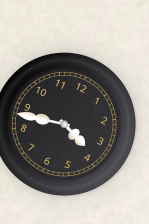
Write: 3h43
